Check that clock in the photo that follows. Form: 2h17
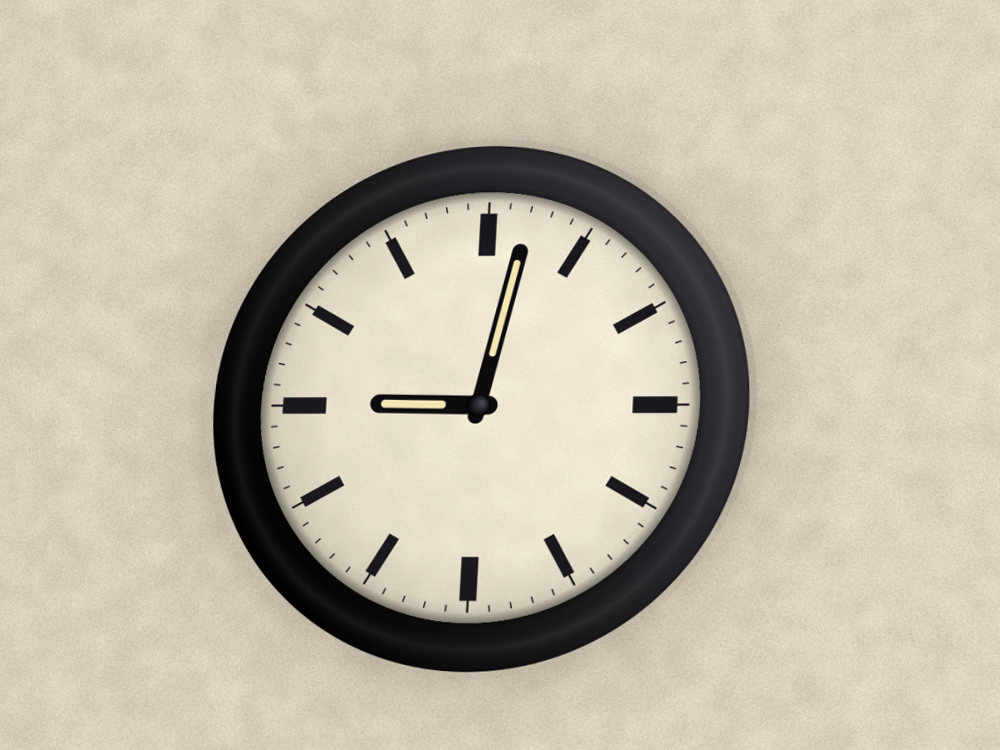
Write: 9h02
